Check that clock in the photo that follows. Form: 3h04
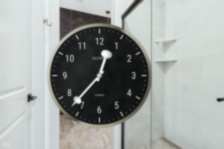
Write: 12h37
